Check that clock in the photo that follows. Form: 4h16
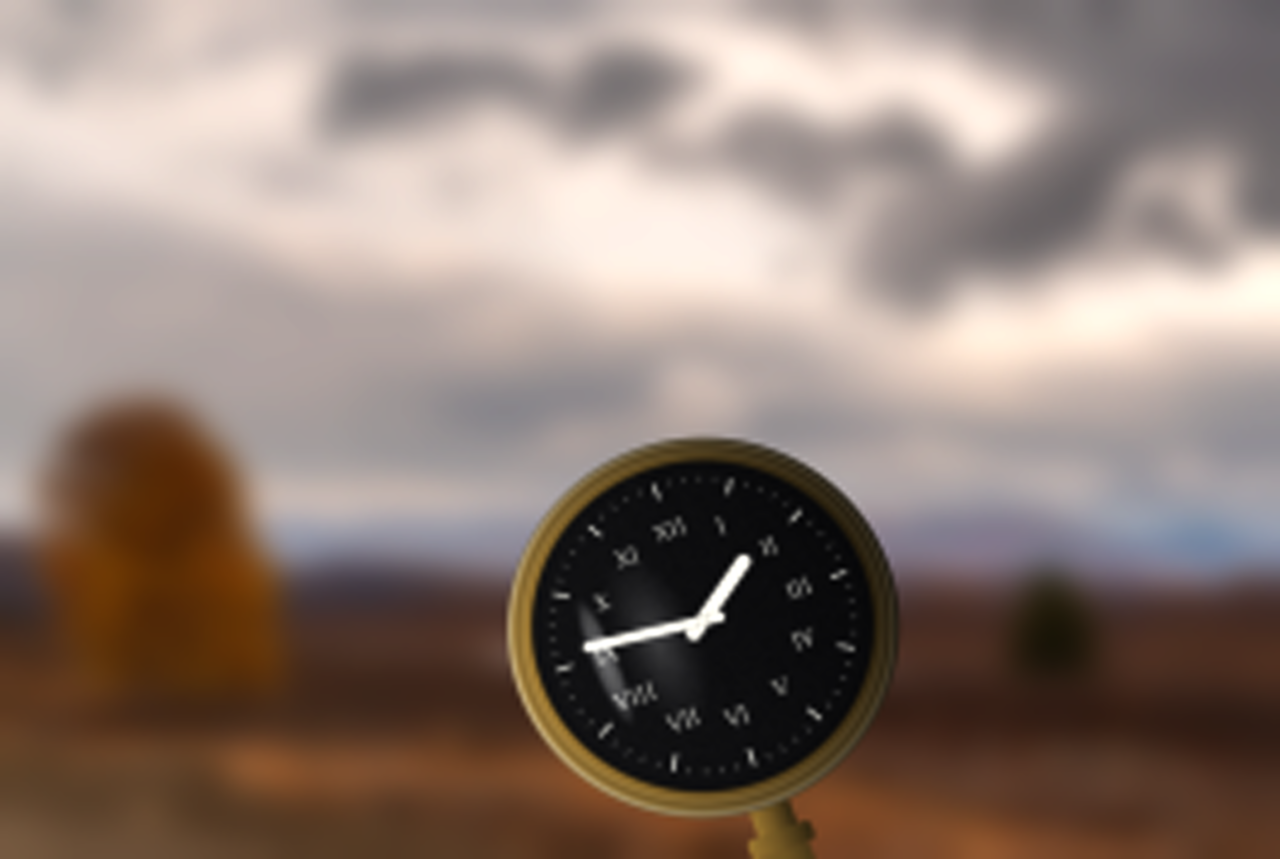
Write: 1h46
